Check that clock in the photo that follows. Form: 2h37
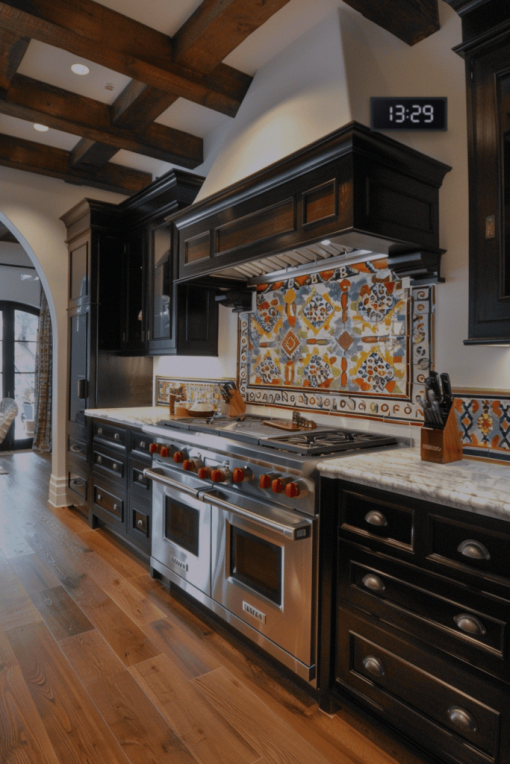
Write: 13h29
